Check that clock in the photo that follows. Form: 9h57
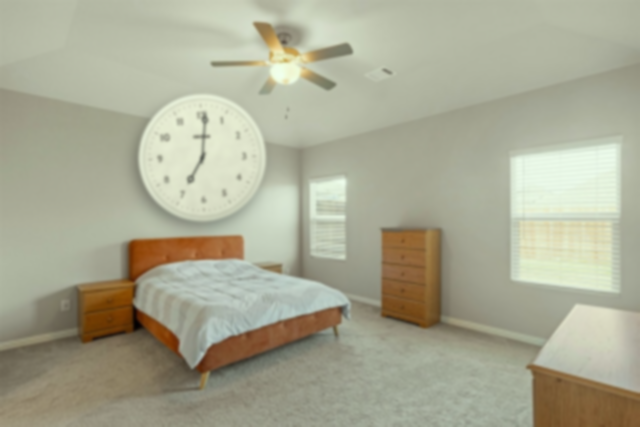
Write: 7h01
